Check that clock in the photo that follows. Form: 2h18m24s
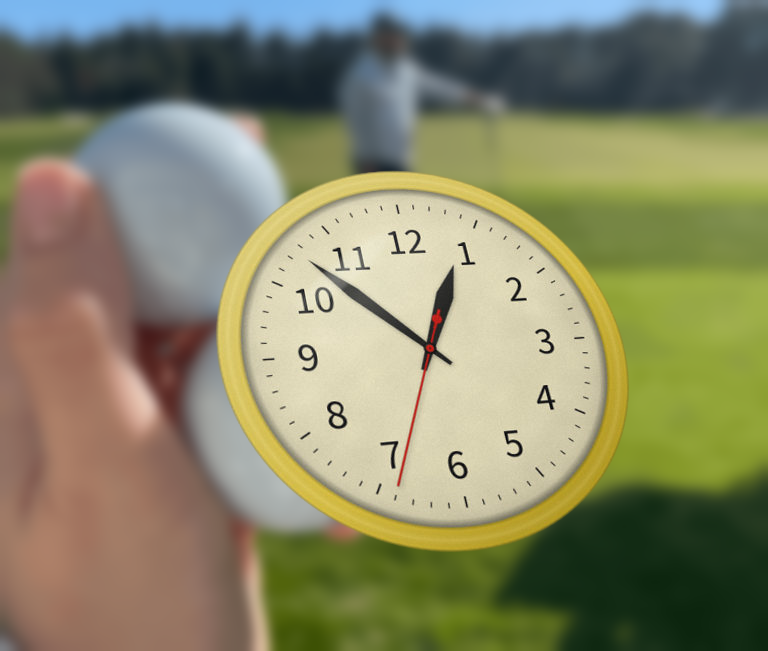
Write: 12h52m34s
